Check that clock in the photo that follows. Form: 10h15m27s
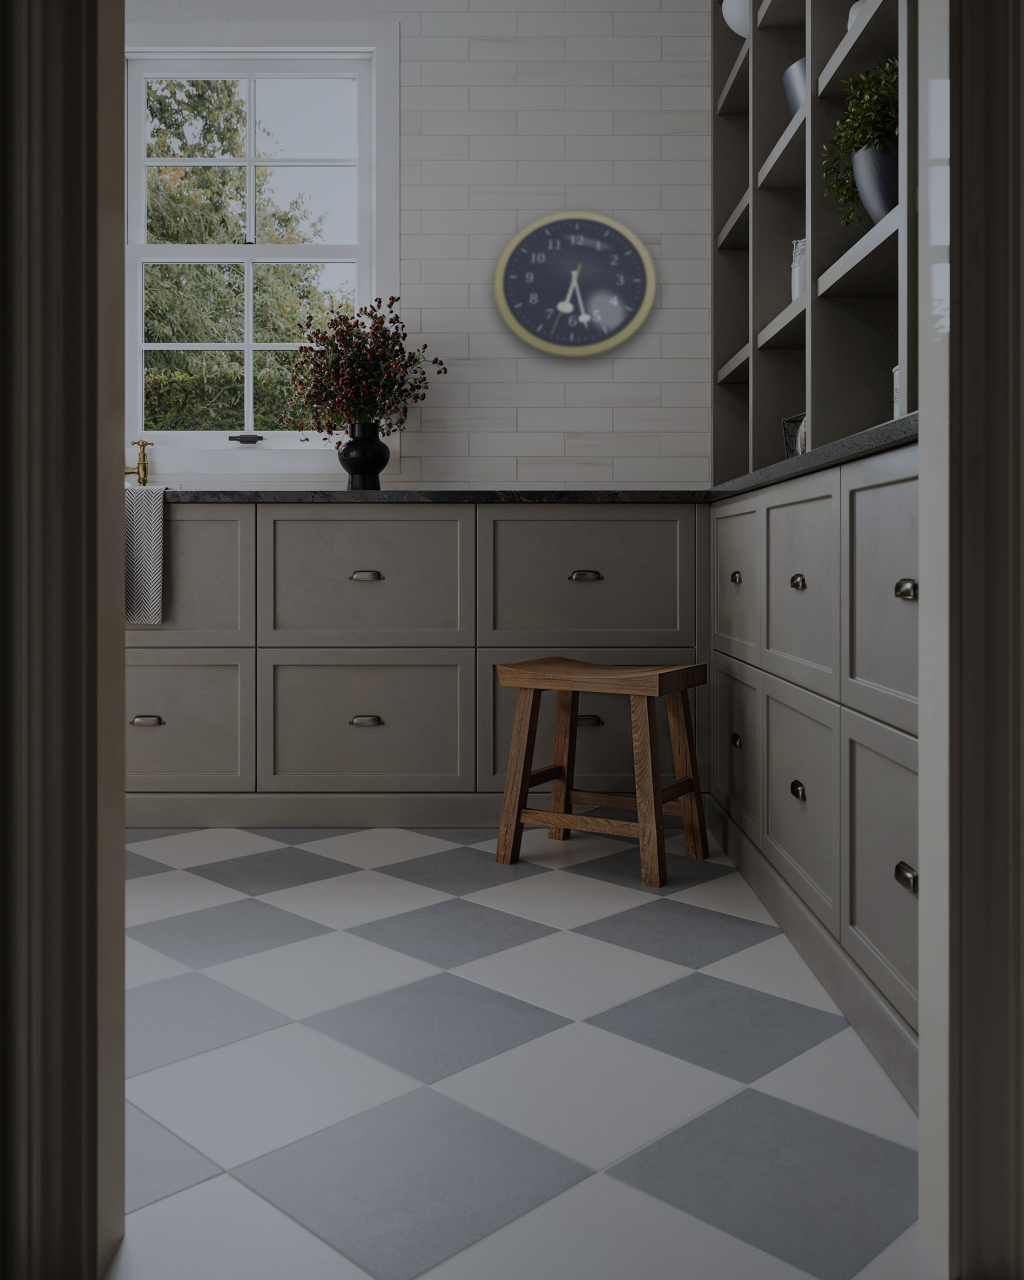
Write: 6h27m33s
